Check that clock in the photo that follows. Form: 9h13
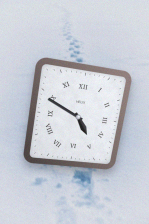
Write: 4h49
